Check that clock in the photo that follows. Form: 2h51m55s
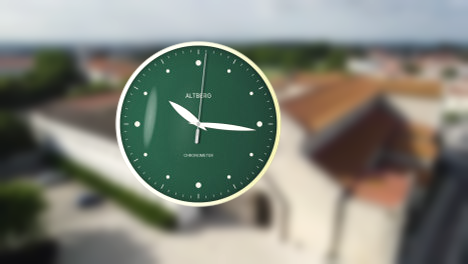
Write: 10h16m01s
